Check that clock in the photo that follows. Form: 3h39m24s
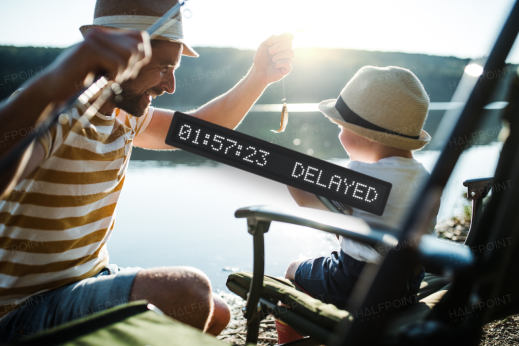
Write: 1h57m23s
